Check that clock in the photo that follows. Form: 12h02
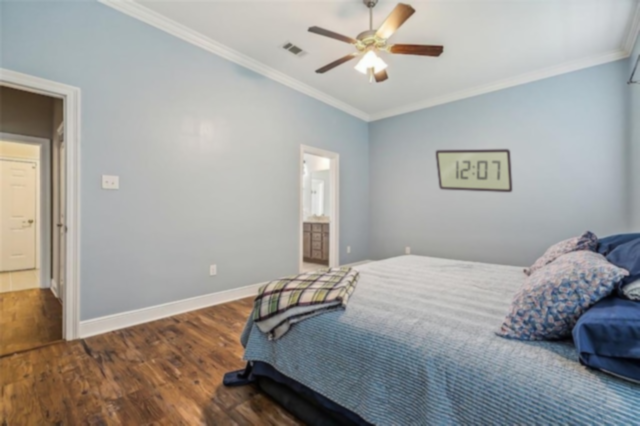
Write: 12h07
